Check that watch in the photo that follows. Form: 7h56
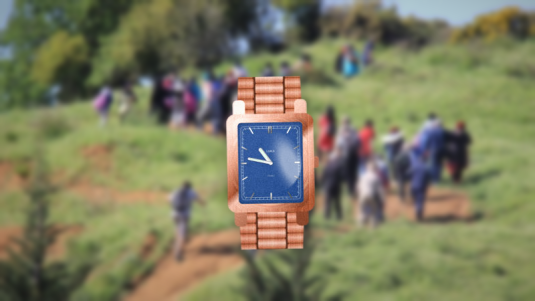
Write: 10h47
